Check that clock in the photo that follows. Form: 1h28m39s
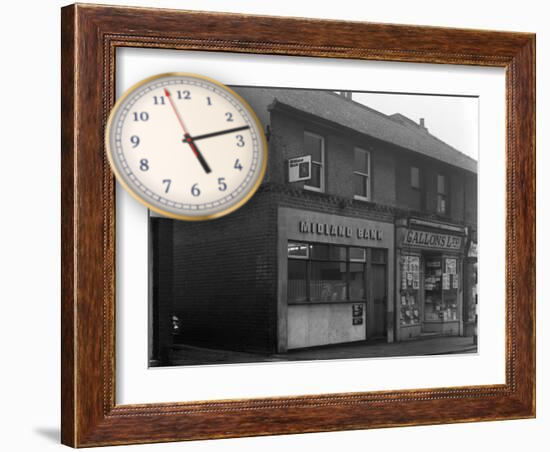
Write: 5h12m57s
